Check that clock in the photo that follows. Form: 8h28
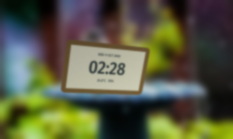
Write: 2h28
